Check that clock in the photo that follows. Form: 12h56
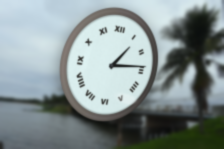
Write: 1h14
